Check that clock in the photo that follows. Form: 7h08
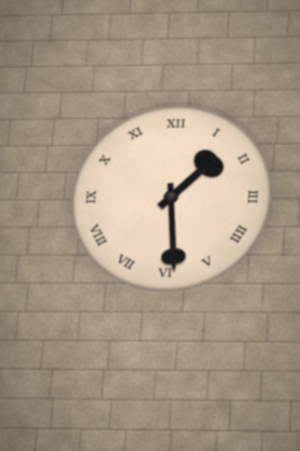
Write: 1h29
